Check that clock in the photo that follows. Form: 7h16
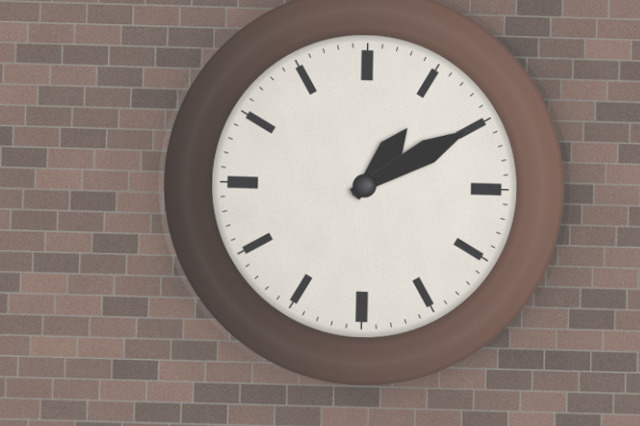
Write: 1h10
